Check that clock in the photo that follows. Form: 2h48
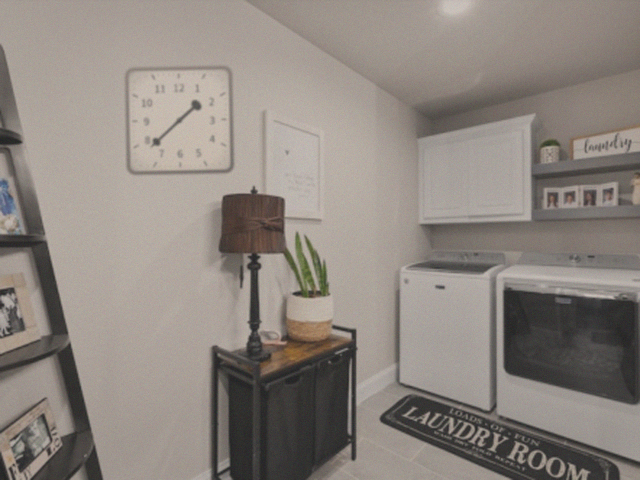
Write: 1h38
